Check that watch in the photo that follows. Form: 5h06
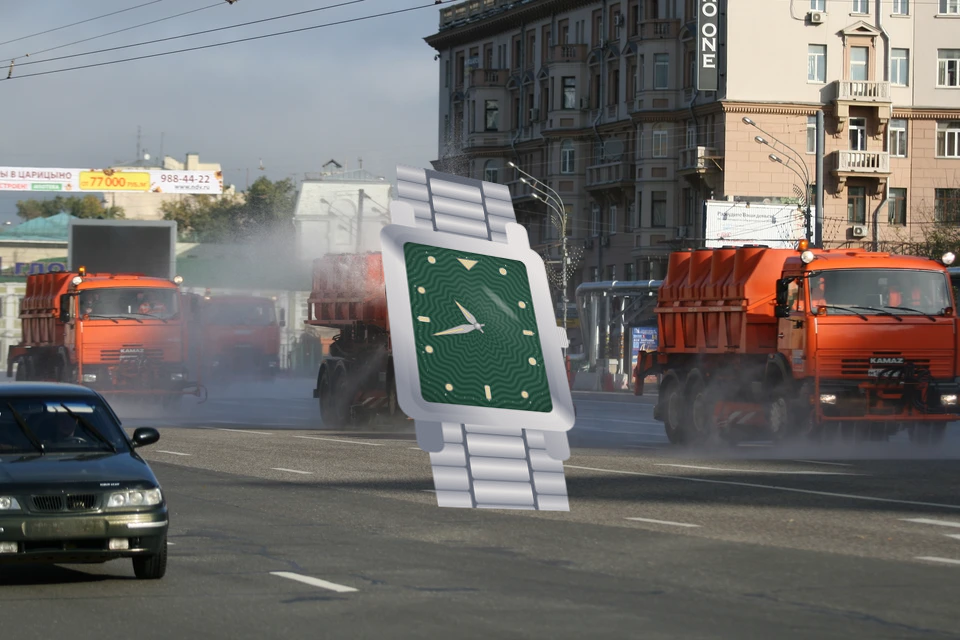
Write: 10h42
